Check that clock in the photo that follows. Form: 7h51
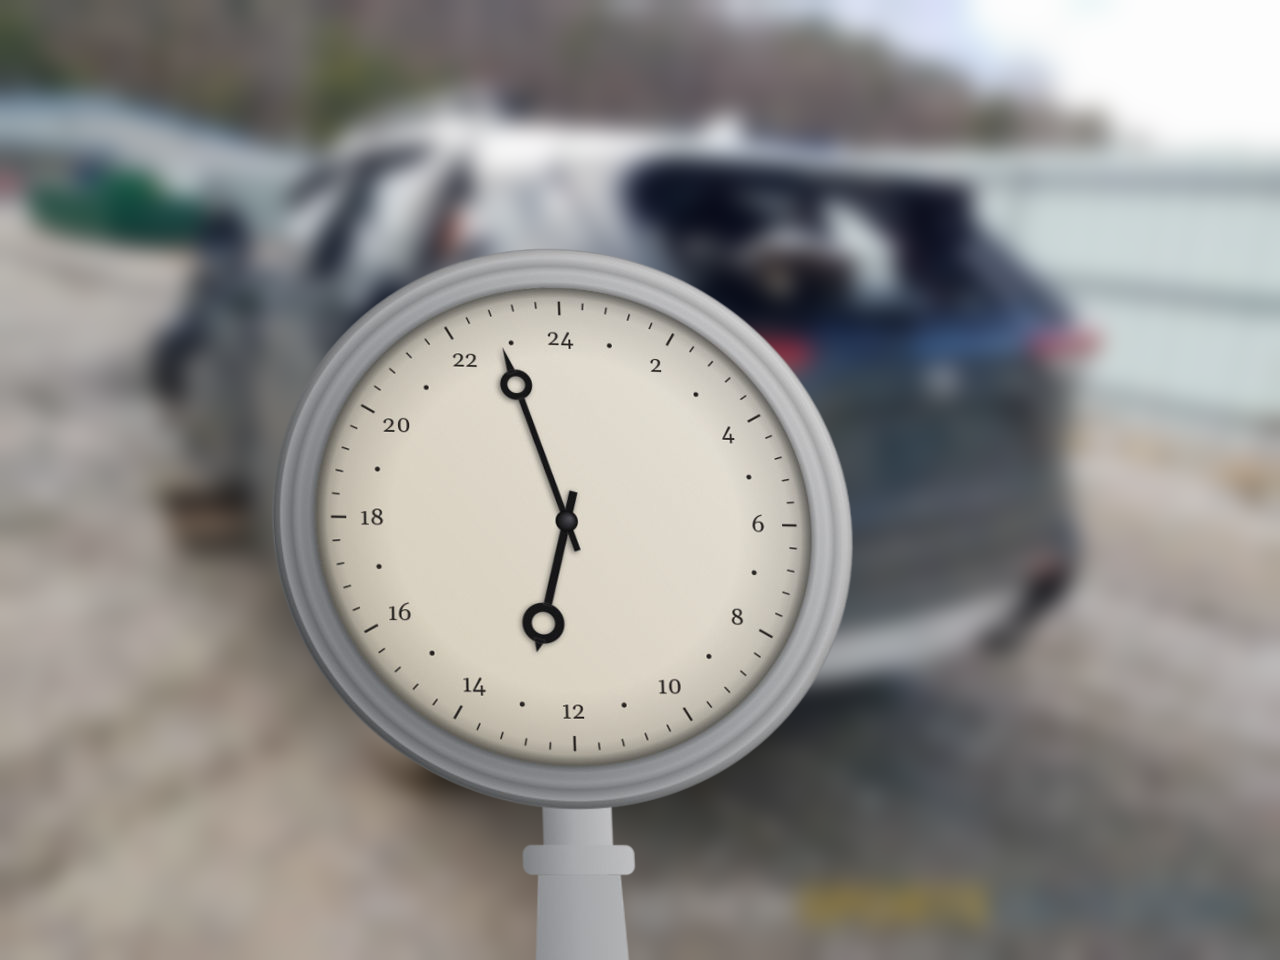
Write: 12h57
